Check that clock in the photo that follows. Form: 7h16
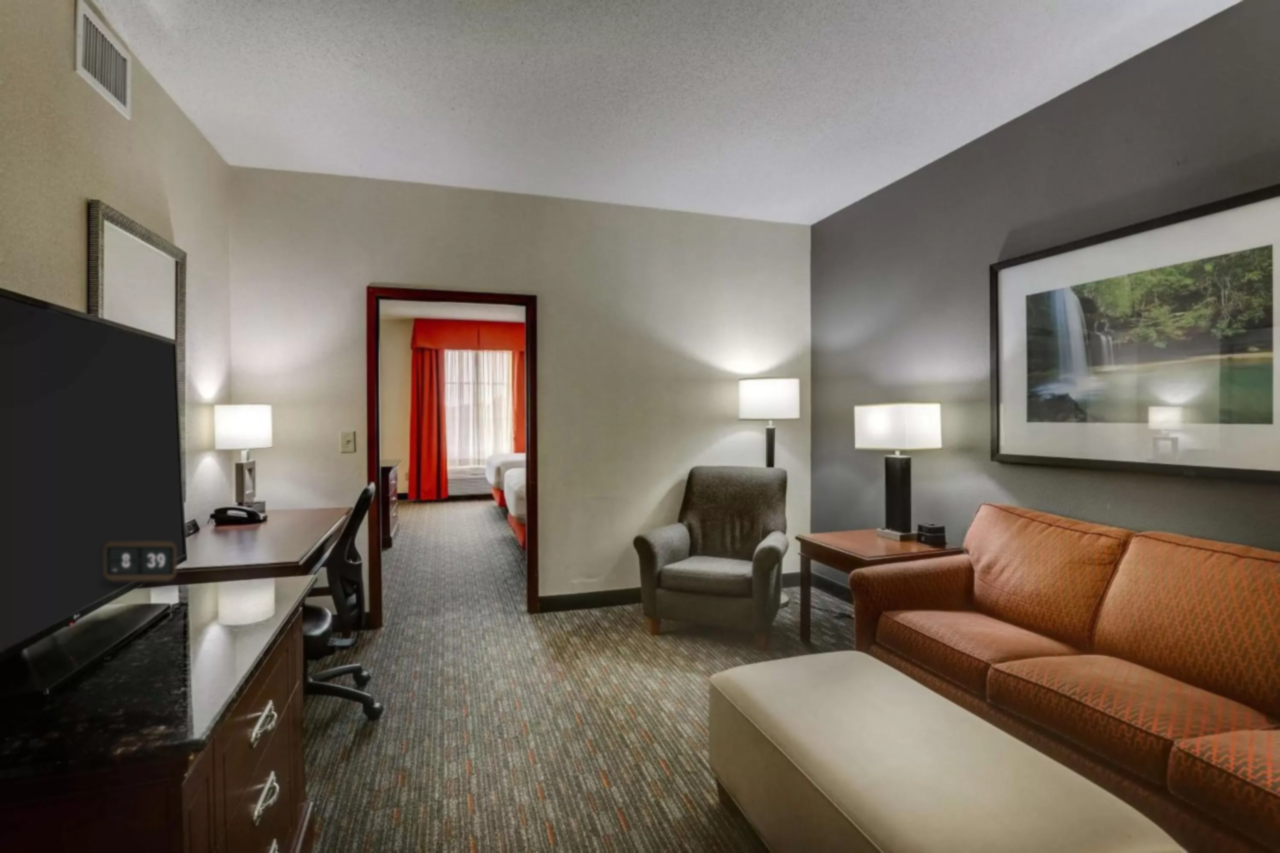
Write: 8h39
